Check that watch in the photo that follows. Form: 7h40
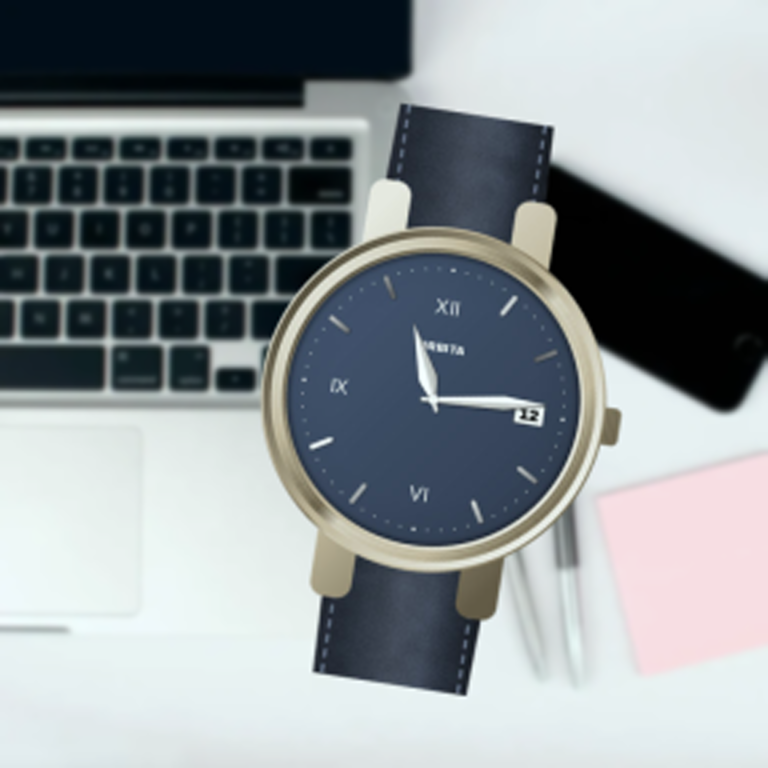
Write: 11h14
